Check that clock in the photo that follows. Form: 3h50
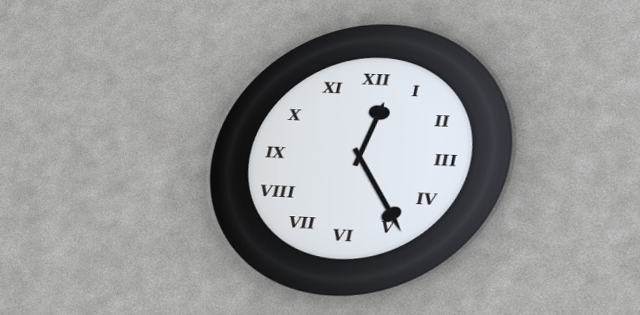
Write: 12h24
